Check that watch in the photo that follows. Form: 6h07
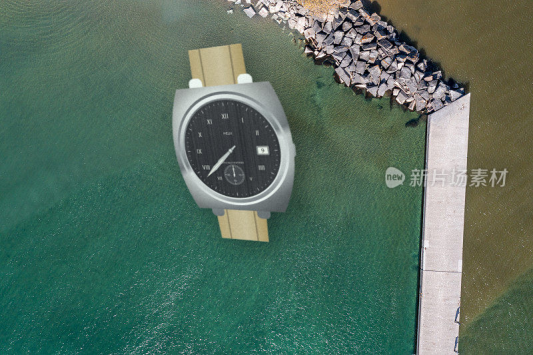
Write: 7h38
